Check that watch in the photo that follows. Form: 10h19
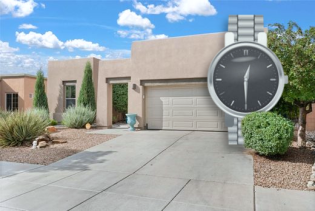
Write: 12h30
